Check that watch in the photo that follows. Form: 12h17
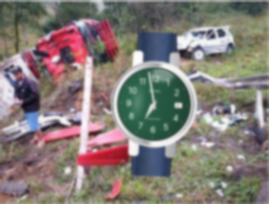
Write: 6h58
